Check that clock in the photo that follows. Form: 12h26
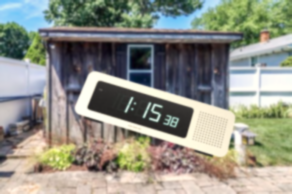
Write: 1h15
